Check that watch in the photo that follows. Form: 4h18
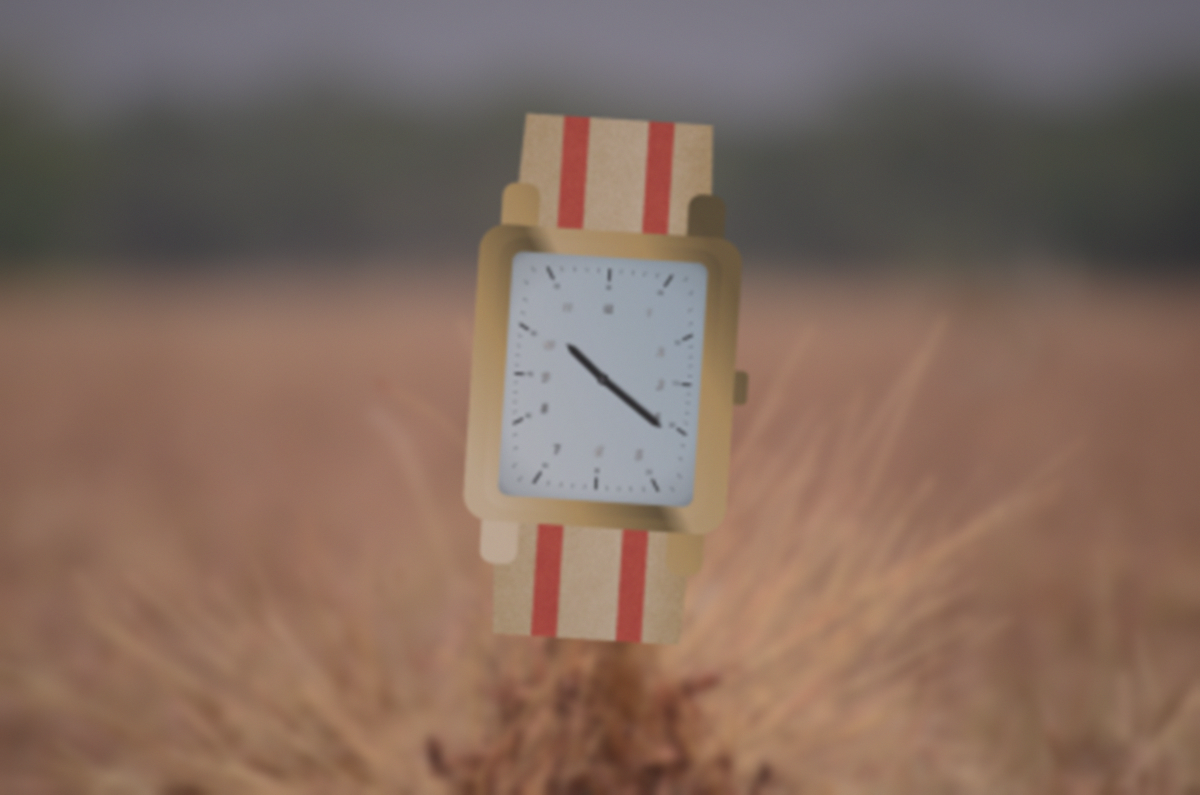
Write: 10h21
